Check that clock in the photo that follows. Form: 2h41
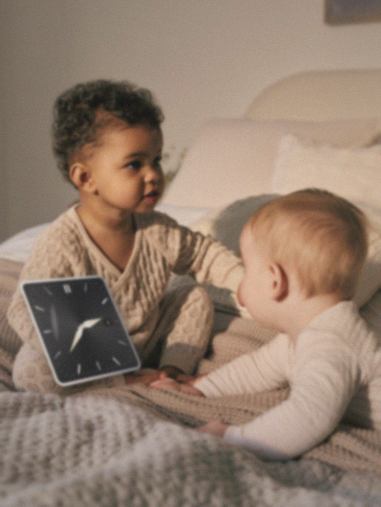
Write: 2h38
